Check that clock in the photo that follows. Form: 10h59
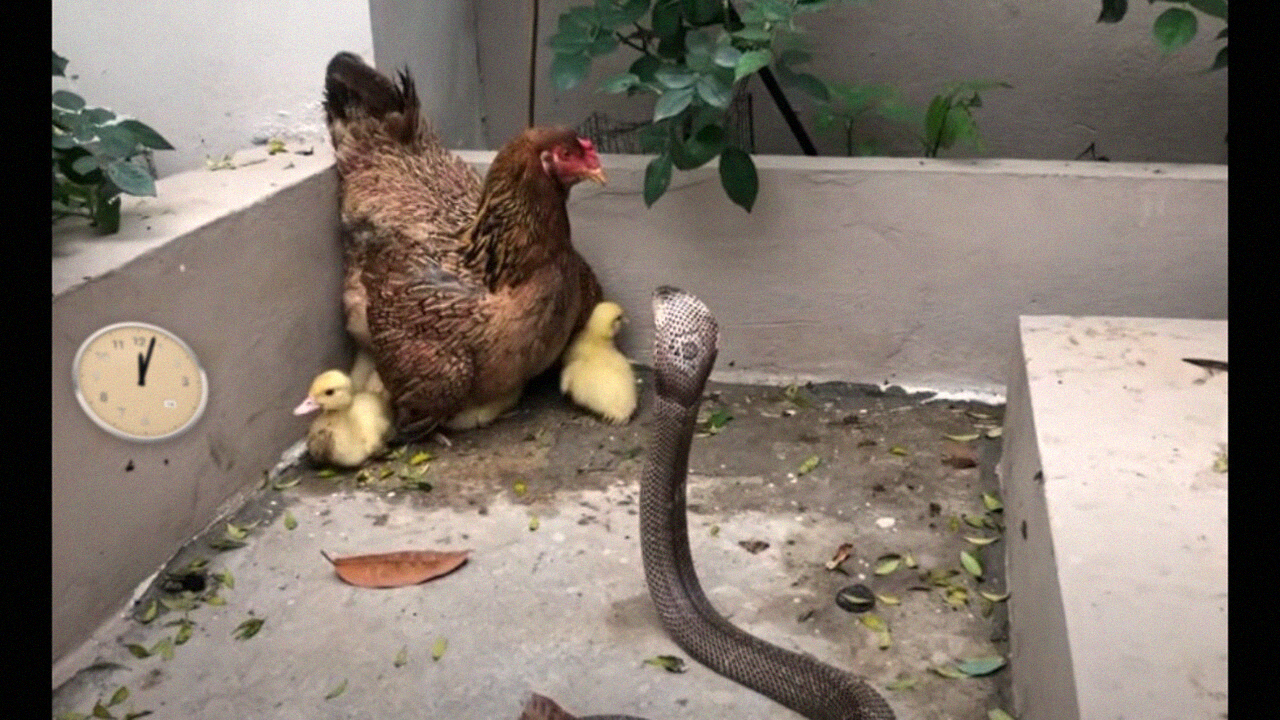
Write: 12h03
